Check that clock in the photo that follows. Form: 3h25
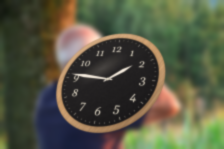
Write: 1h46
